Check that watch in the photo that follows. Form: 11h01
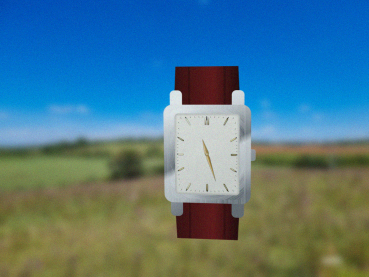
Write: 11h27
